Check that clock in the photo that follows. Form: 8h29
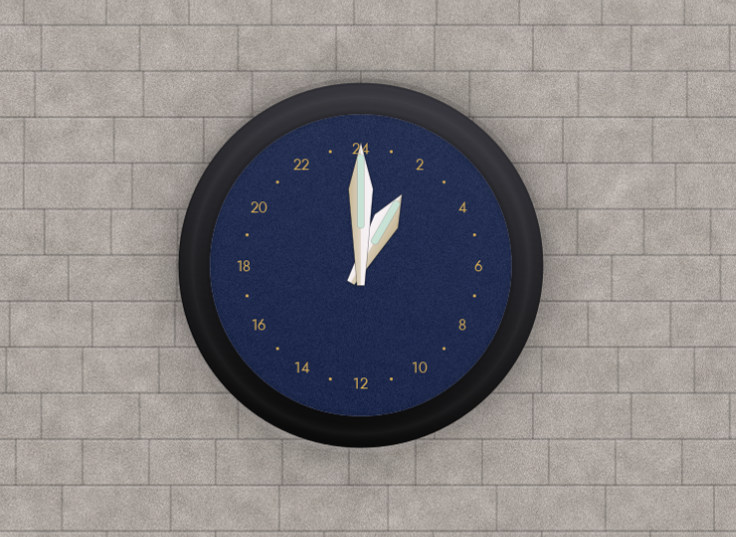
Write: 2h00
